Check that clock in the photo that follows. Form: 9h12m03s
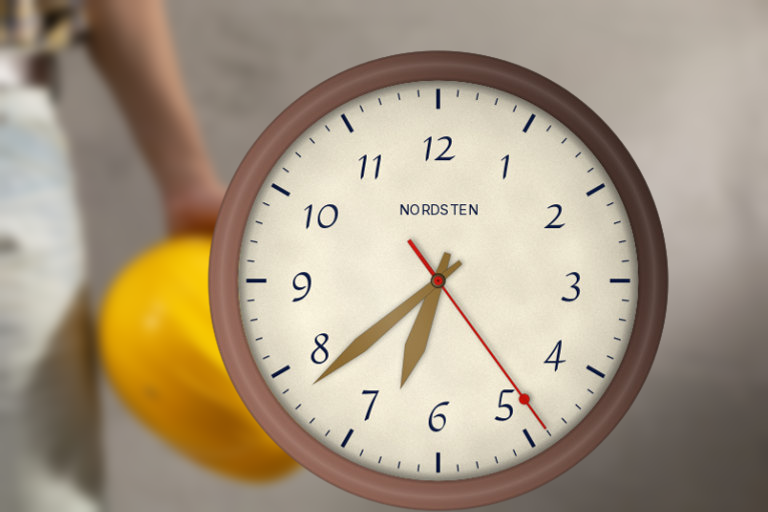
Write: 6h38m24s
